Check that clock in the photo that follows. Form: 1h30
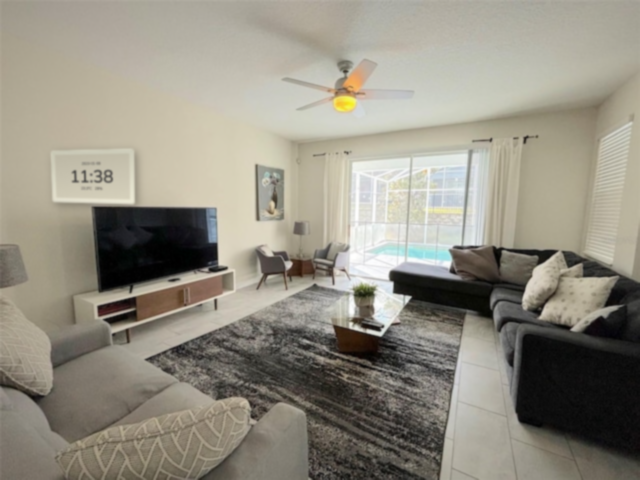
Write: 11h38
